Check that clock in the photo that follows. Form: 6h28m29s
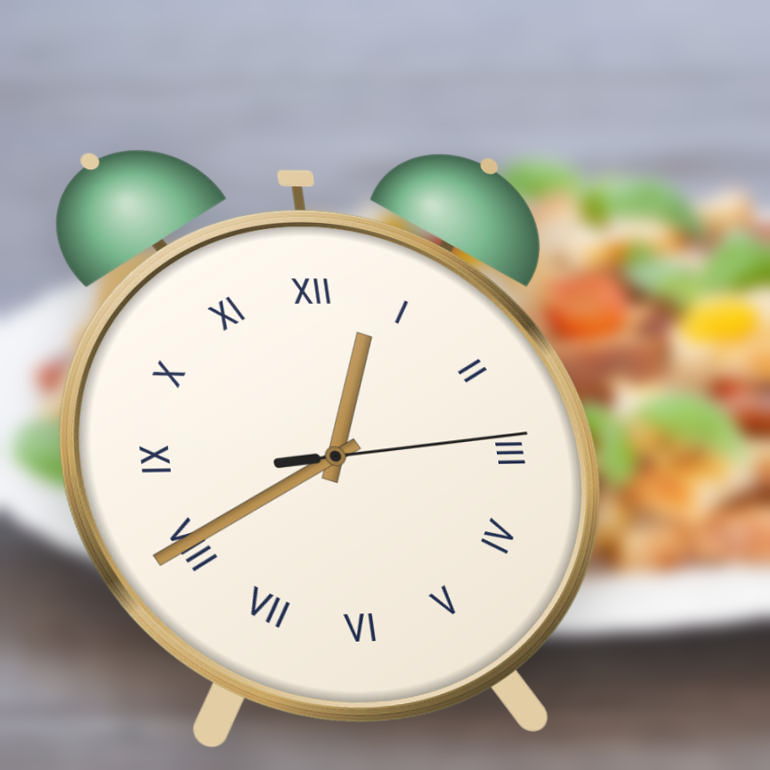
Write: 12h40m14s
